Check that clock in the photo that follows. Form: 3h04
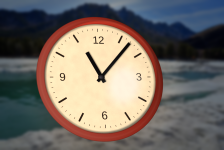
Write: 11h07
